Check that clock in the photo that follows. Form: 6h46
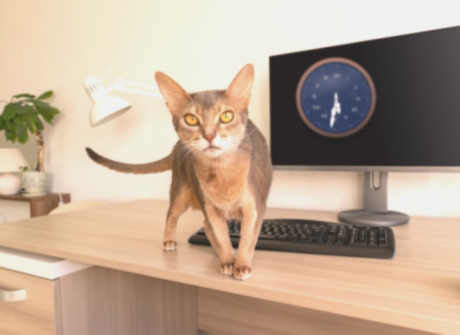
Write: 5h31
